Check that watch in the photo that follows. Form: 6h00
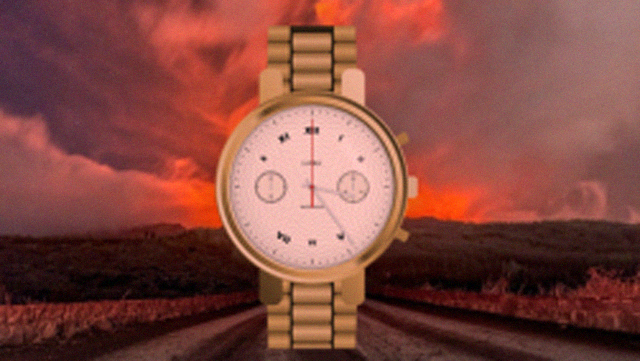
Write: 3h24
